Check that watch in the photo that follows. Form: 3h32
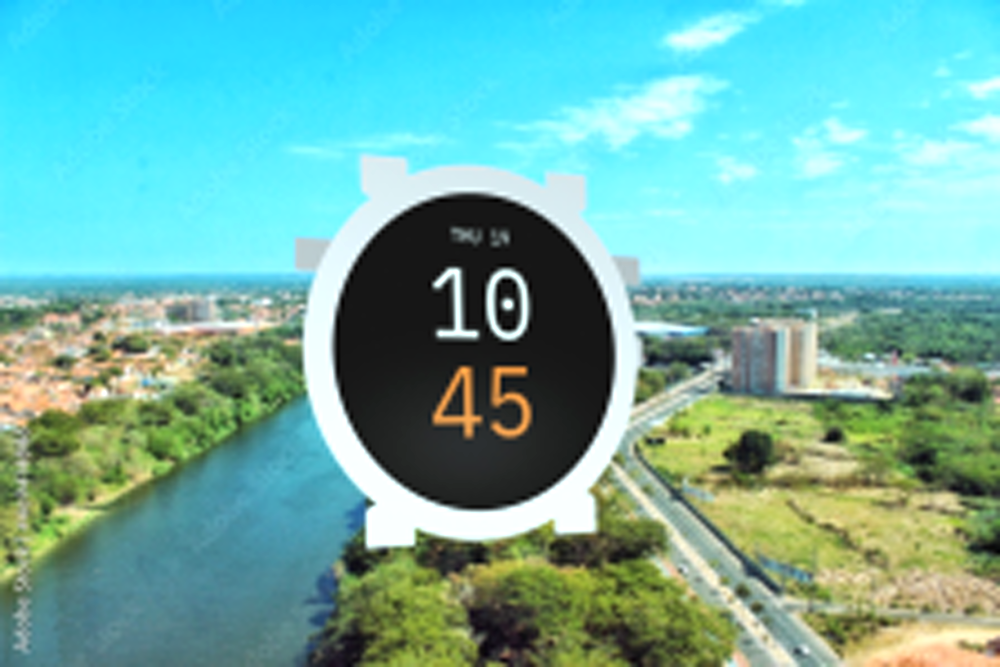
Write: 10h45
